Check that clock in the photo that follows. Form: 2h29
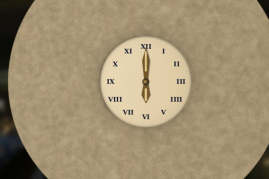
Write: 6h00
